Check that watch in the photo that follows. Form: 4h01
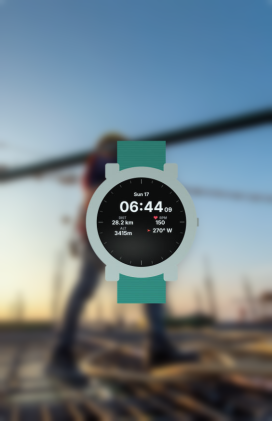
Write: 6h44
